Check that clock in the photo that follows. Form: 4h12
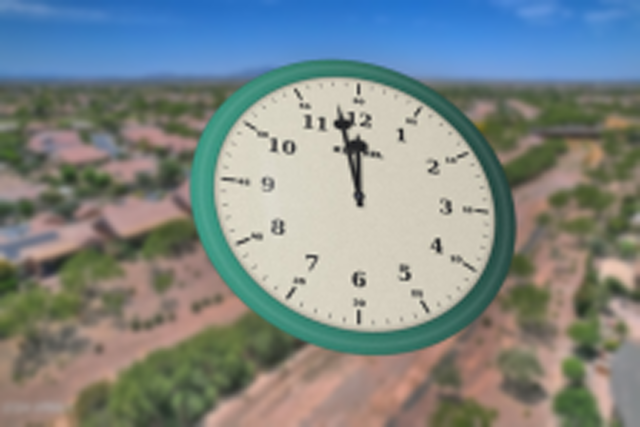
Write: 11h58
